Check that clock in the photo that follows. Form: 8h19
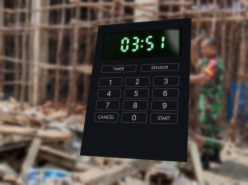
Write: 3h51
